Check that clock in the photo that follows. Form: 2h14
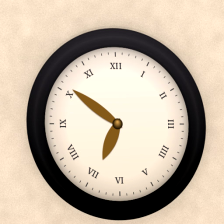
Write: 6h51
